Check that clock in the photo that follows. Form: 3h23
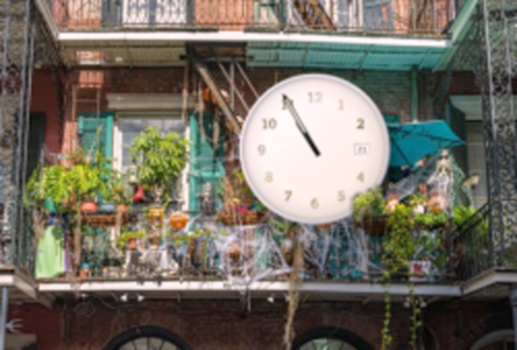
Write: 10h55
